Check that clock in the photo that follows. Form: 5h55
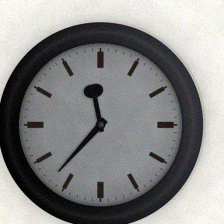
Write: 11h37
